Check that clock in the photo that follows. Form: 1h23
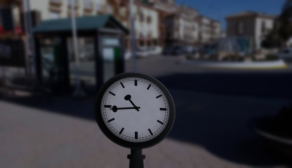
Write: 10h44
